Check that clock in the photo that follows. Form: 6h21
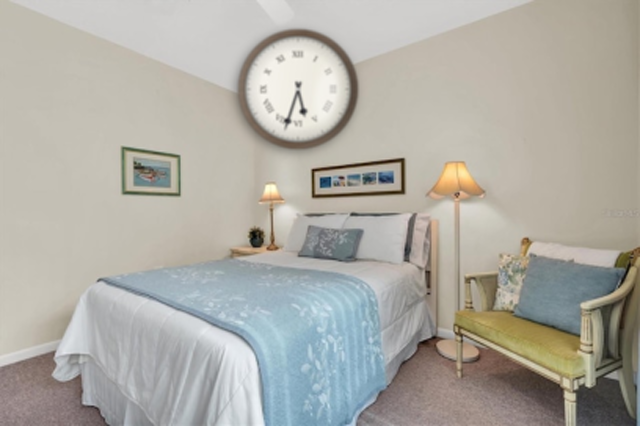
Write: 5h33
